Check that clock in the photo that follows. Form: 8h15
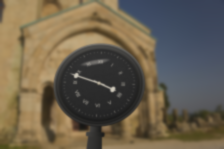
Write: 3h48
